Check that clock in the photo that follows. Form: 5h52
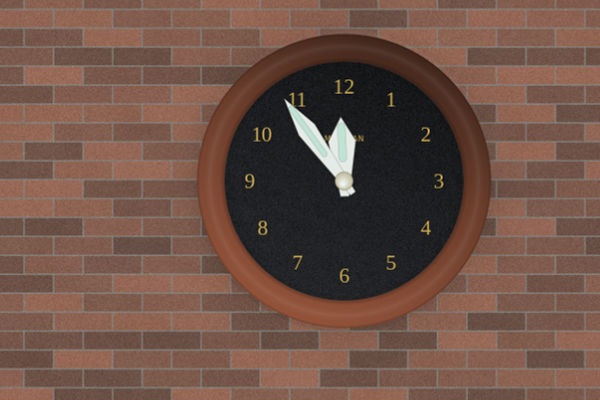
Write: 11h54
